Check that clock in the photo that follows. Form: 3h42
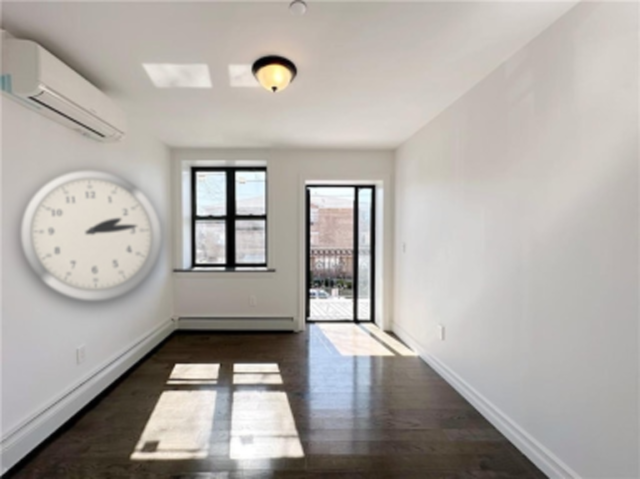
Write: 2h14
